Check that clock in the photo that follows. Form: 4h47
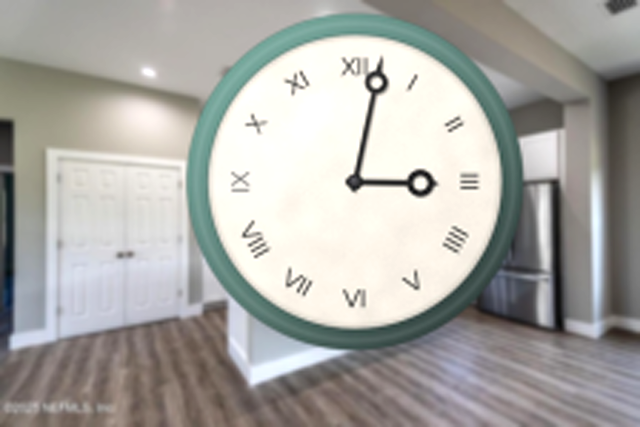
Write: 3h02
